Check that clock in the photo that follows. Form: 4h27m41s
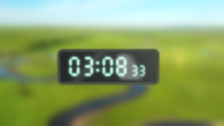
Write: 3h08m33s
